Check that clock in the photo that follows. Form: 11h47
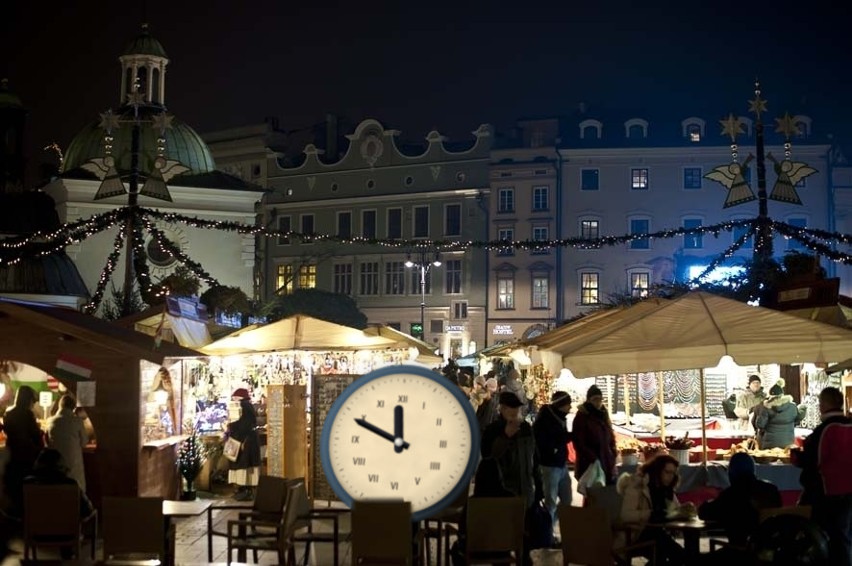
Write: 11h49
